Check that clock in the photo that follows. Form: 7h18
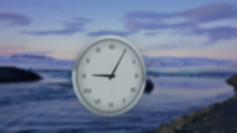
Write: 9h05
